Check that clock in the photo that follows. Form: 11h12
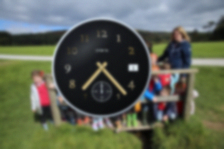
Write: 7h23
